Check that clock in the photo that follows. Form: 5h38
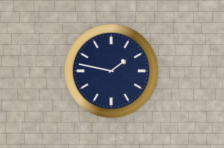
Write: 1h47
